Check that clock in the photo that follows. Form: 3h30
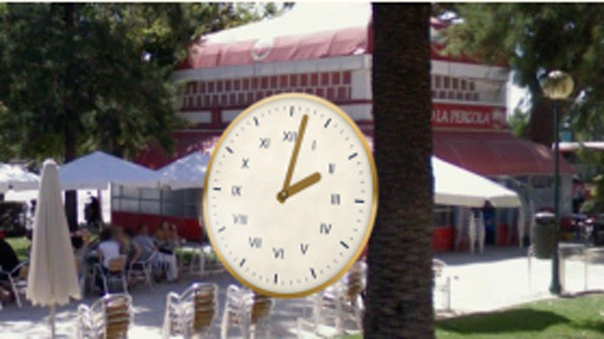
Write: 2h02
